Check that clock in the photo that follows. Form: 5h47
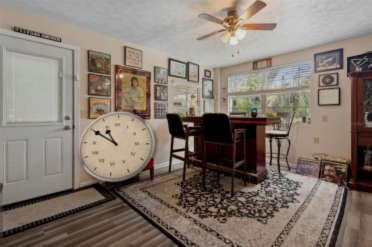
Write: 10h50
